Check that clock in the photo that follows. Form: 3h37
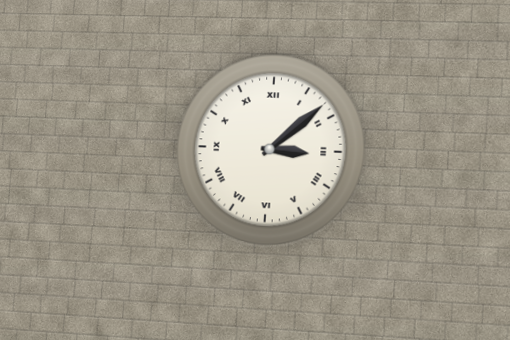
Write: 3h08
